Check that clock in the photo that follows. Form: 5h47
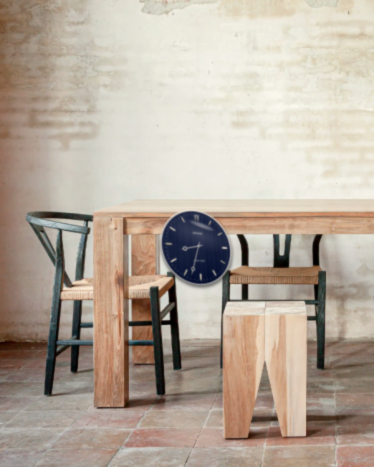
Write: 8h33
